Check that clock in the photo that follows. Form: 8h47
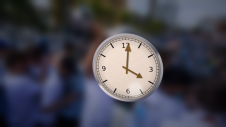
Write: 4h01
